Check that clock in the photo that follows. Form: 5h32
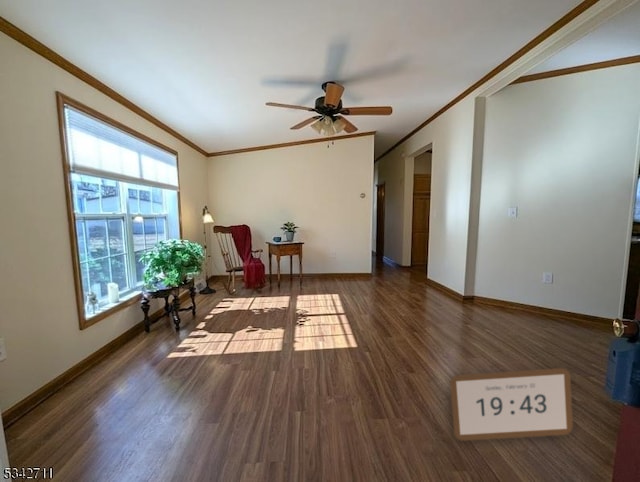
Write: 19h43
